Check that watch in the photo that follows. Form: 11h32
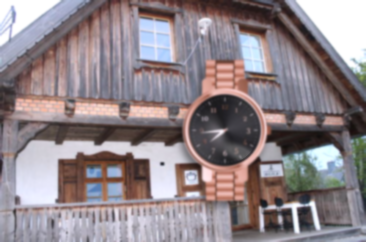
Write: 7h44
